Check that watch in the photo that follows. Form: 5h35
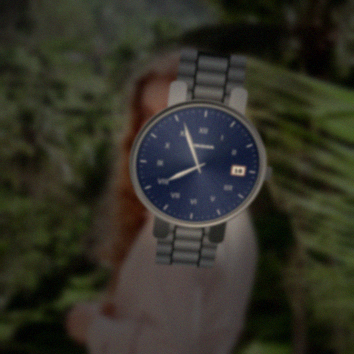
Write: 7h56
